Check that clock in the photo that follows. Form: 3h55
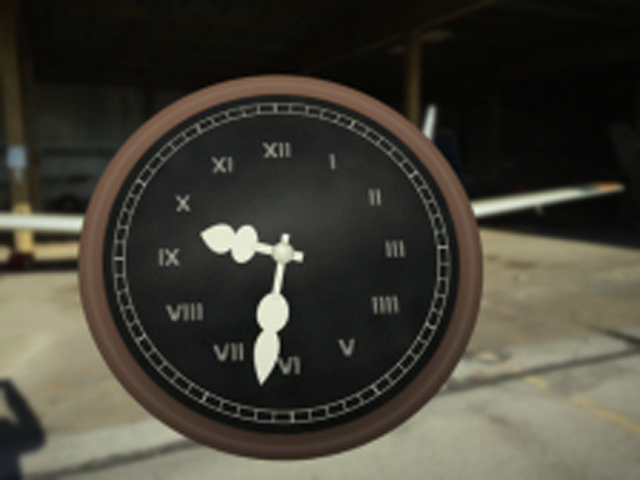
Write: 9h32
